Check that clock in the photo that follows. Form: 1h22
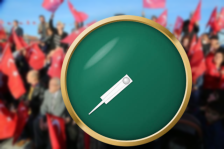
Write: 7h38
